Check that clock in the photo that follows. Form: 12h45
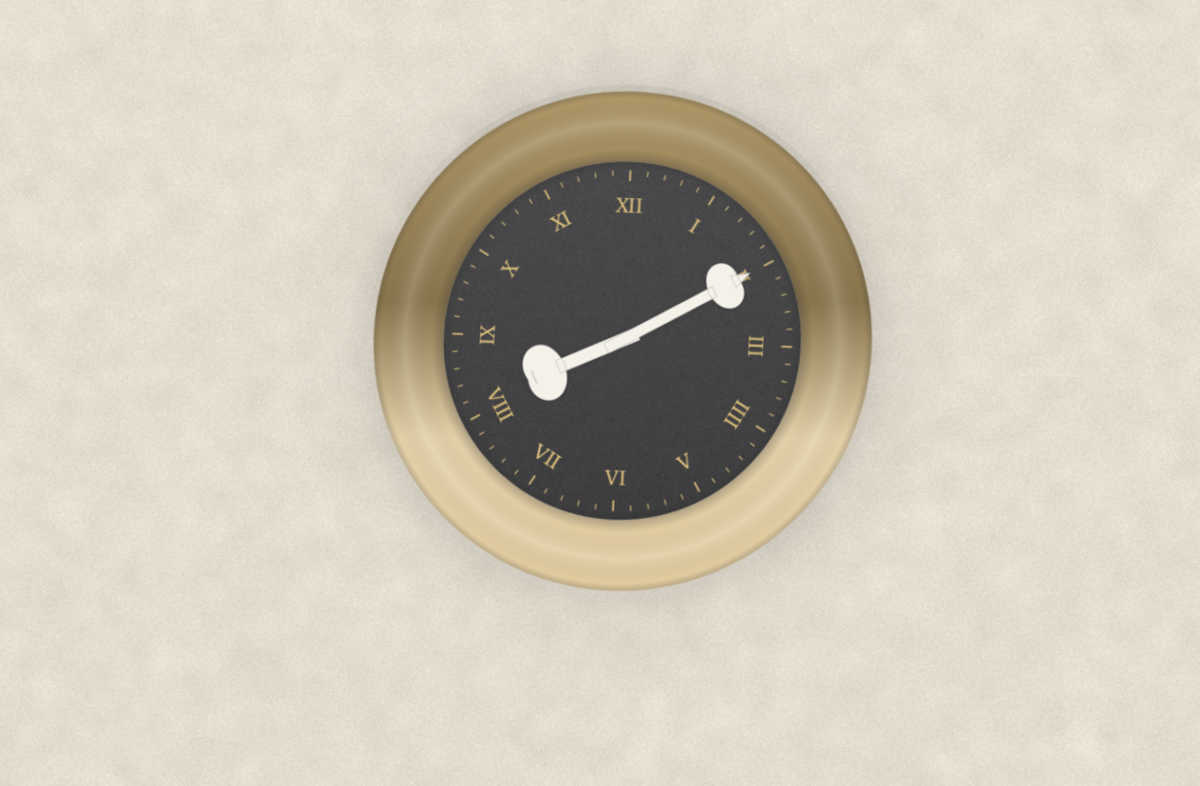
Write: 8h10
